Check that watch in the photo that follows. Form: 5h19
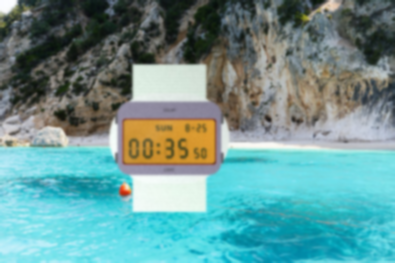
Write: 0h35
